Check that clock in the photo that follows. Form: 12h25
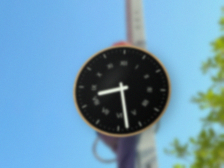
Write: 8h28
